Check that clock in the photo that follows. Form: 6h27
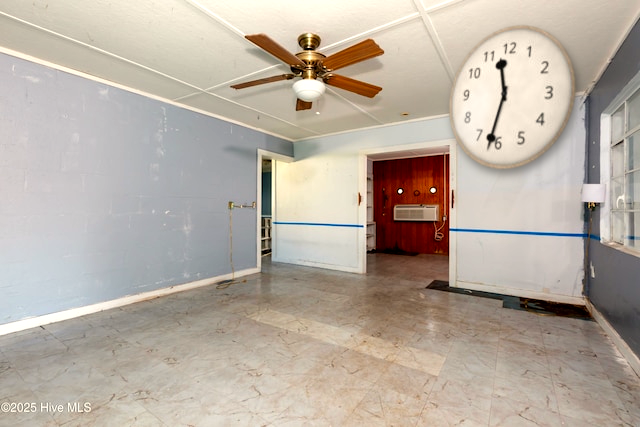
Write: 11h32
